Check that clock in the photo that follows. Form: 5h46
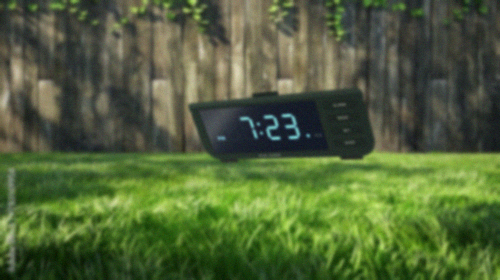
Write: 7h23
